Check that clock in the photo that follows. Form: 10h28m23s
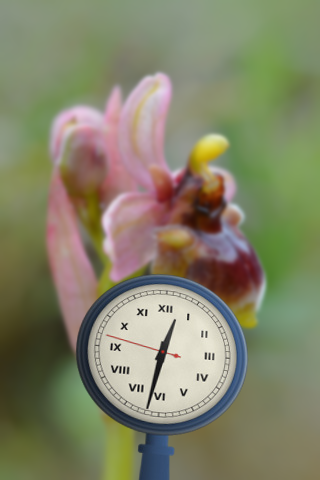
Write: 12h31m47s
